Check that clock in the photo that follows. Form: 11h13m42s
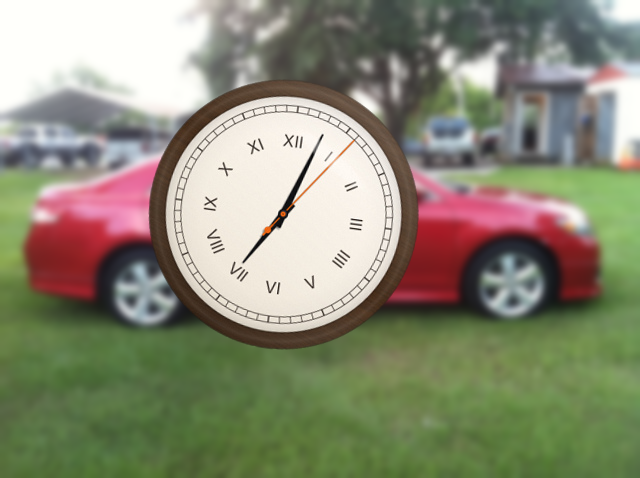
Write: 7h03m06s
